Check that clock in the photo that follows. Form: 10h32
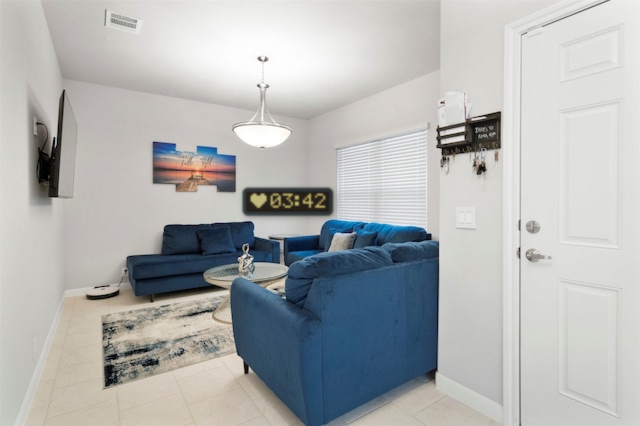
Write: 3h42
